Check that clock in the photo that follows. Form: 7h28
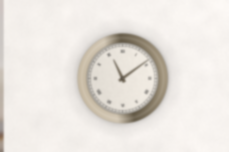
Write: 11h09
